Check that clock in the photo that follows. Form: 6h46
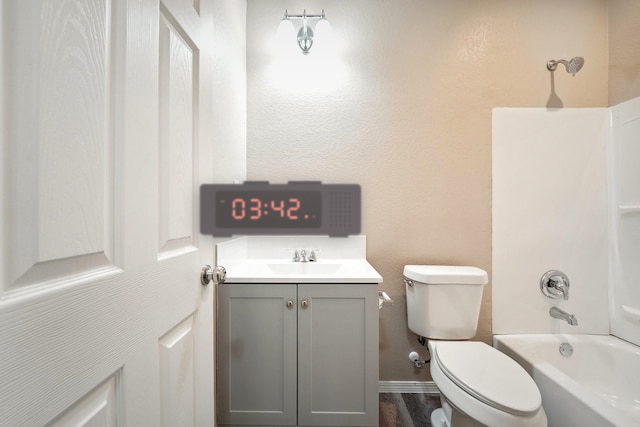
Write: 3h42
